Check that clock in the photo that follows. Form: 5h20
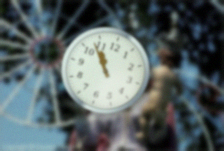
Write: 10h53
